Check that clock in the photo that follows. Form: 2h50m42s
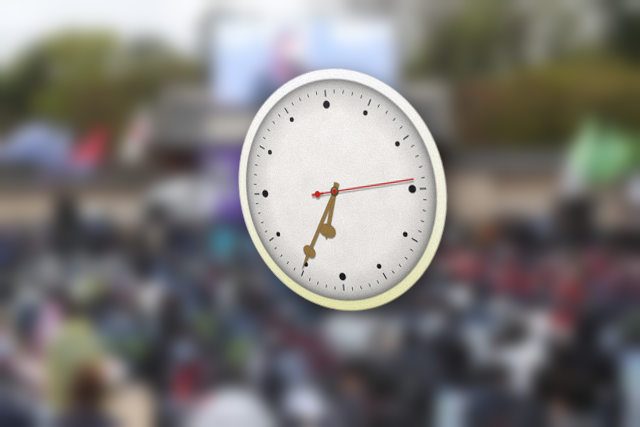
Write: 6h35m14s
